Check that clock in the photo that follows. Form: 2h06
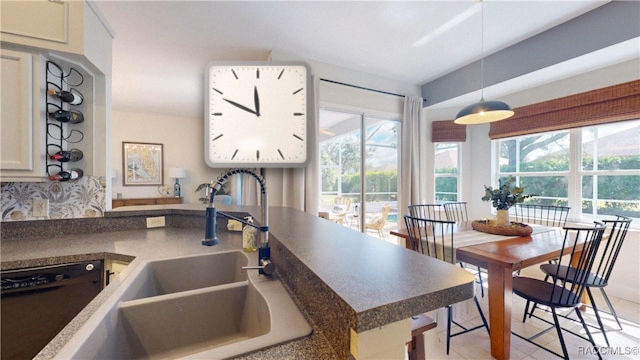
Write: 11h49
